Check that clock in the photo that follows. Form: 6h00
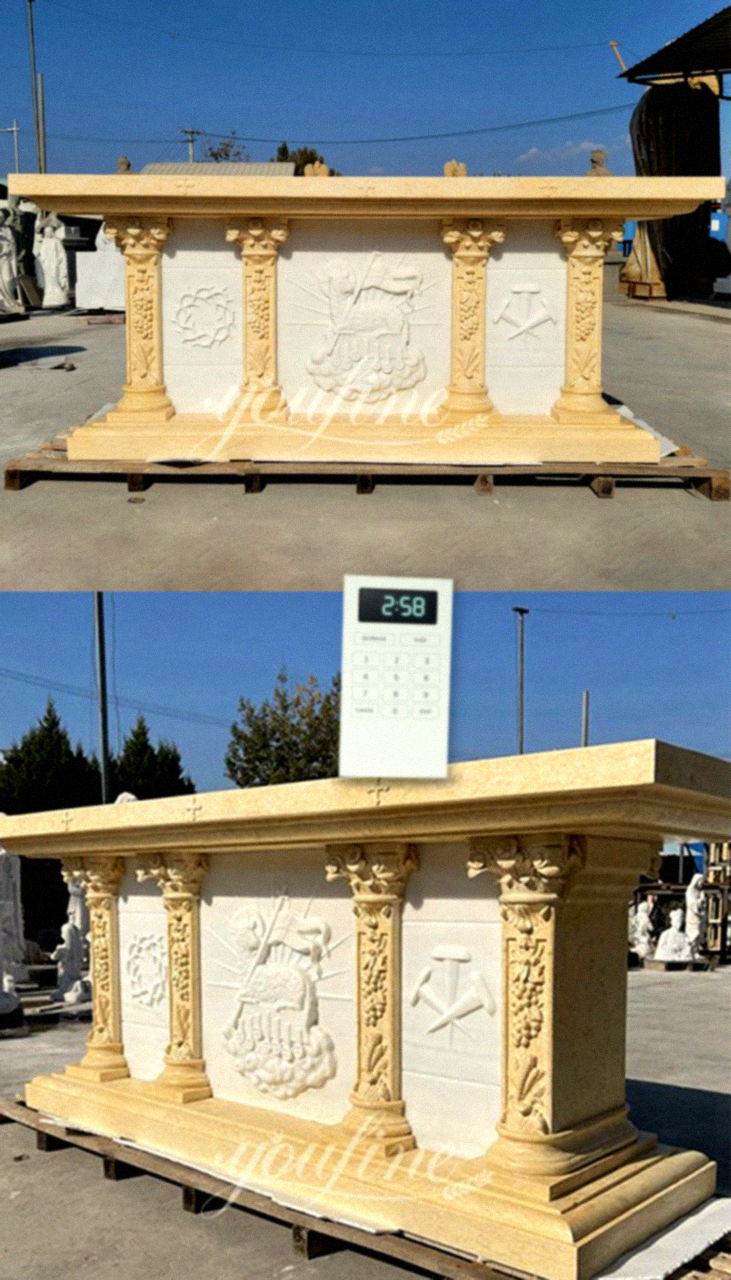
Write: 2h58
